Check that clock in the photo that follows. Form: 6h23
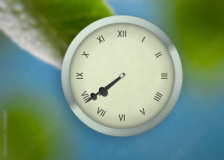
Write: 7h39
